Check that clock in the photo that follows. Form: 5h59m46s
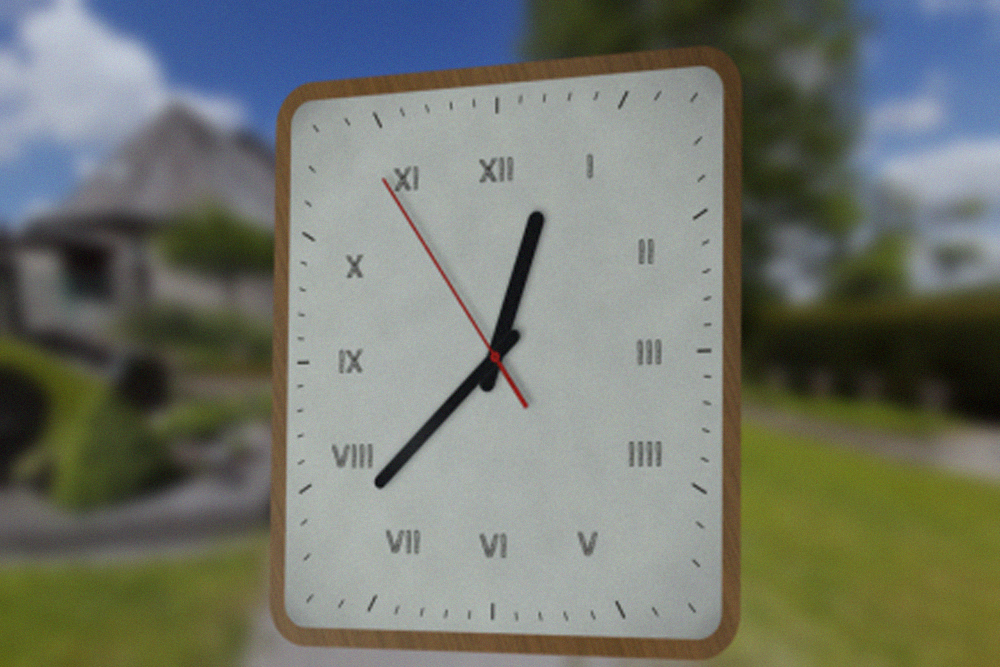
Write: 12h37m54s
